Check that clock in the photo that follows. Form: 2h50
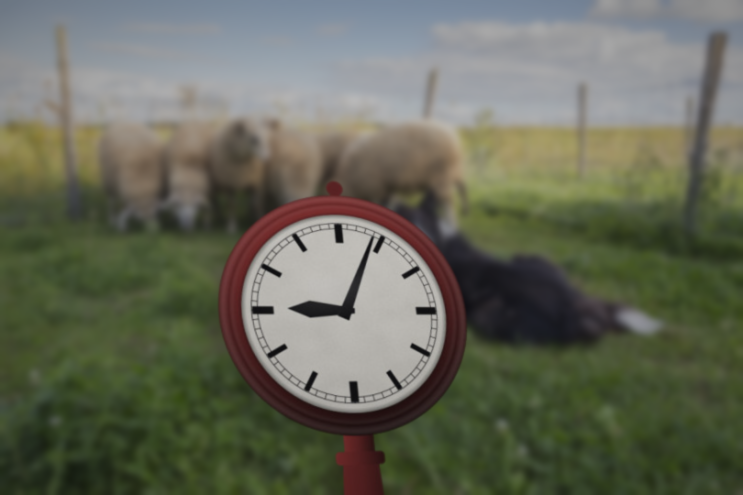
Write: 9h04
